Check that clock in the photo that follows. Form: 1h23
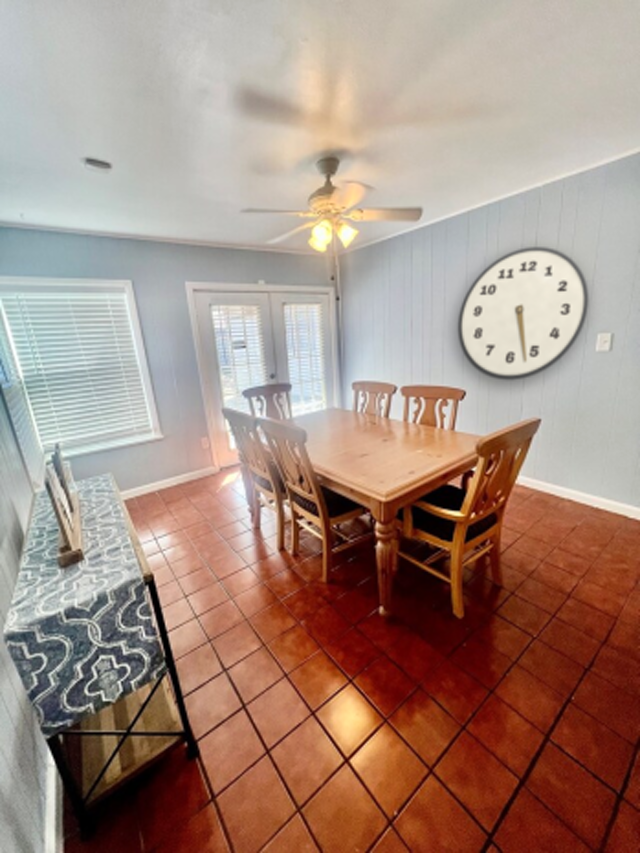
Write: 5h27
